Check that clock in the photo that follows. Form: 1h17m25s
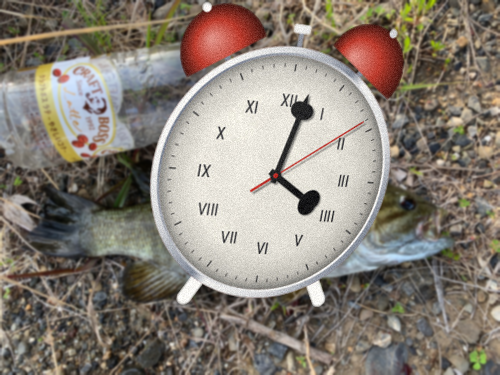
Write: 4h02m09s
